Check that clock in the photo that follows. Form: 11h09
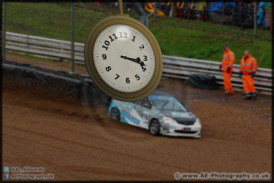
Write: 3h18
